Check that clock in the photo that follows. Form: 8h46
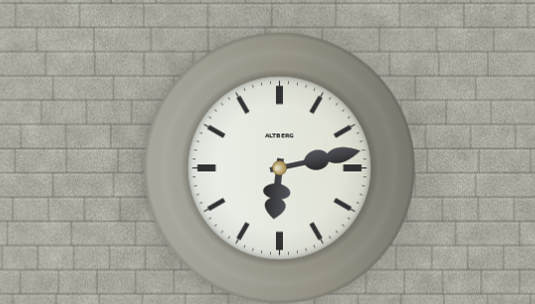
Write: 6h13
